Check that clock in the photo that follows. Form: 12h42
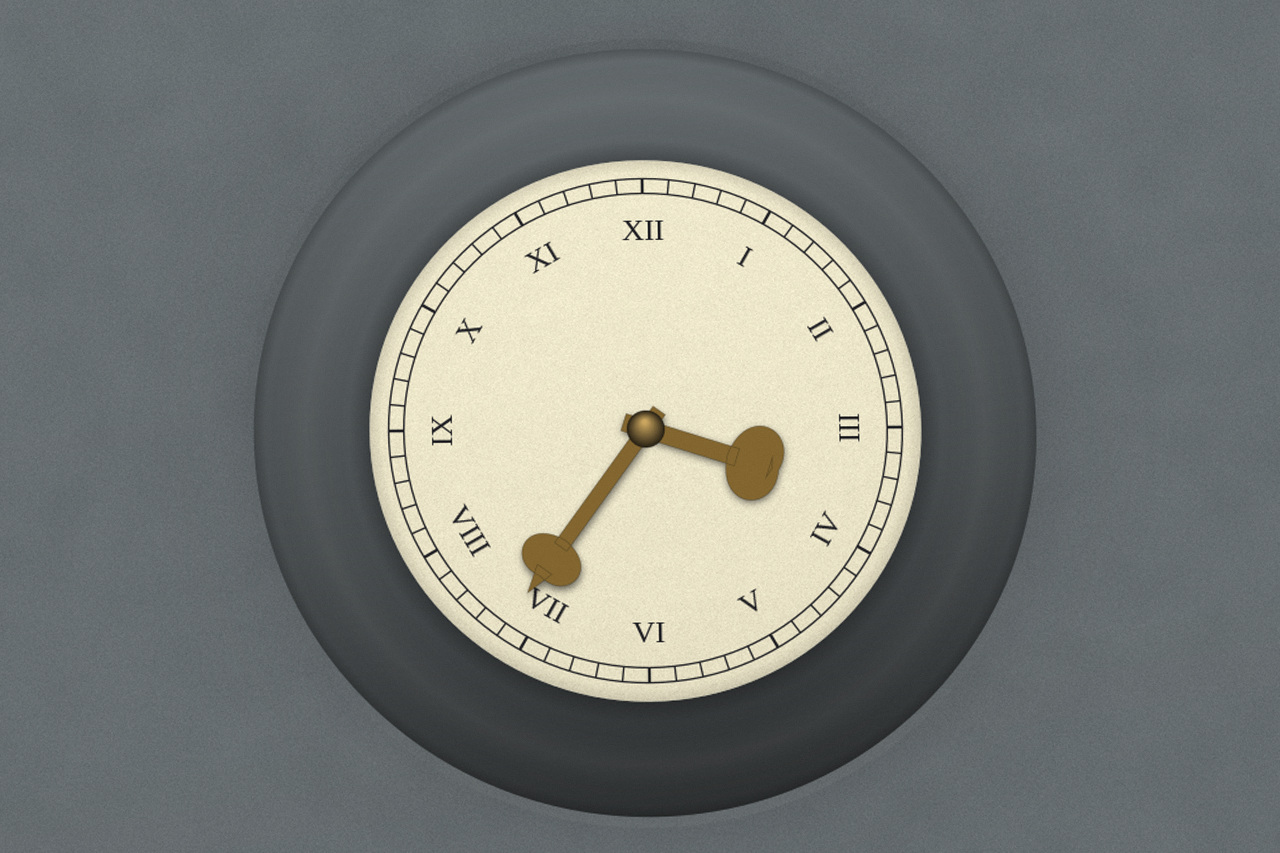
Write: 3h36
